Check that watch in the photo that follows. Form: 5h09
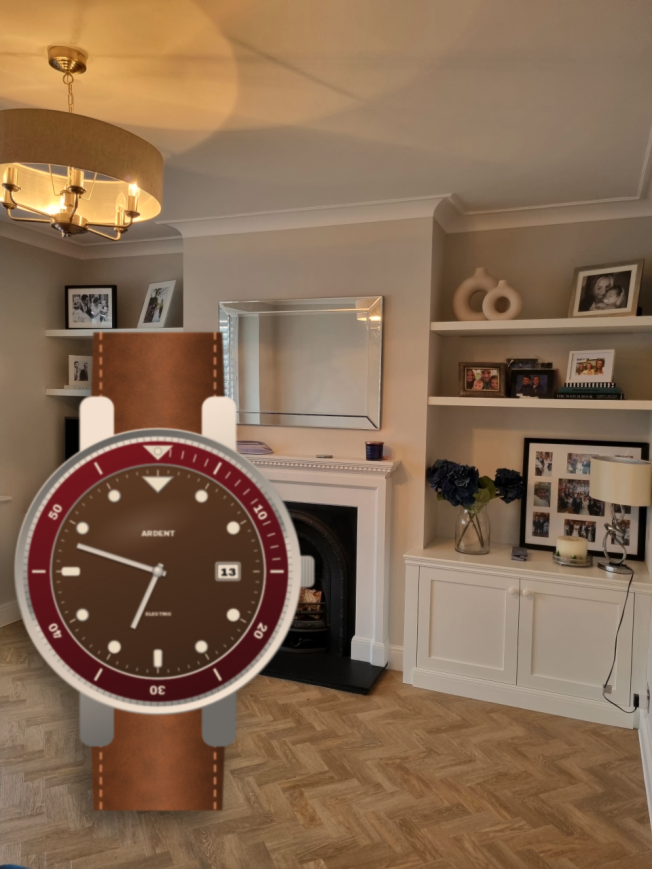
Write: 6h48
